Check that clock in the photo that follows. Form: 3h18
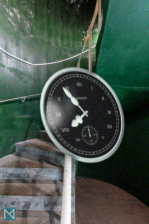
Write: 7h54
